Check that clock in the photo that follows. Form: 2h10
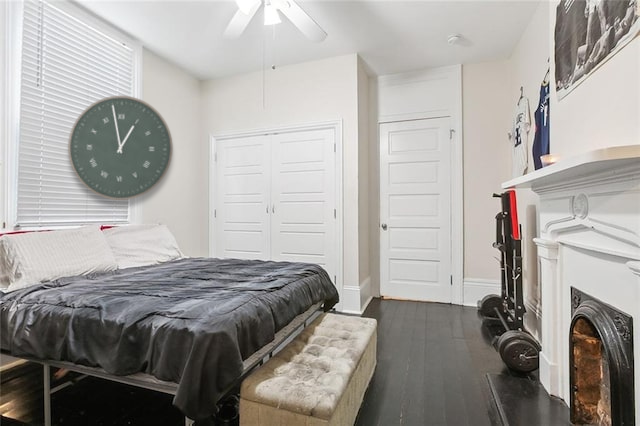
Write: 12h58
